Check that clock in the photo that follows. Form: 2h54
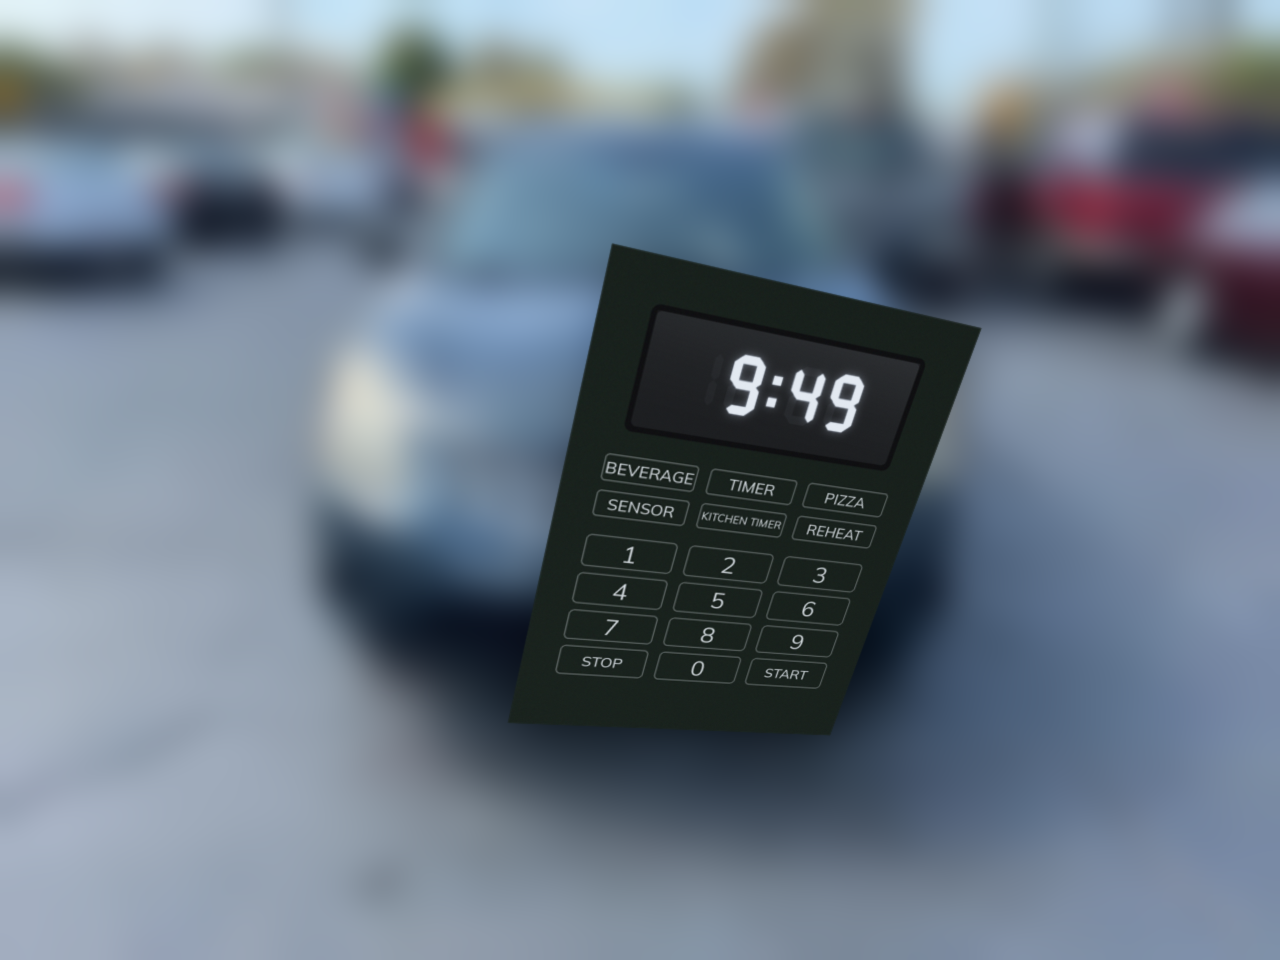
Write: 9h49
